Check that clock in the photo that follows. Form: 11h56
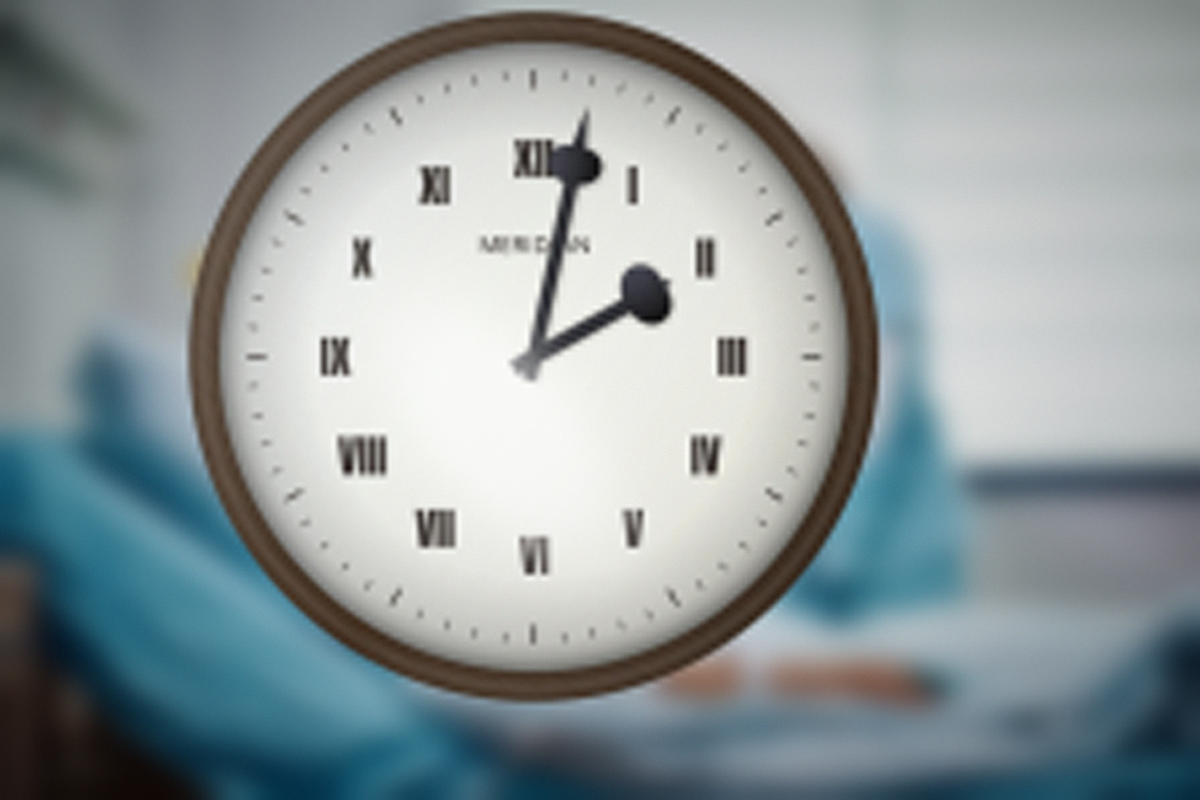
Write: 2h02
